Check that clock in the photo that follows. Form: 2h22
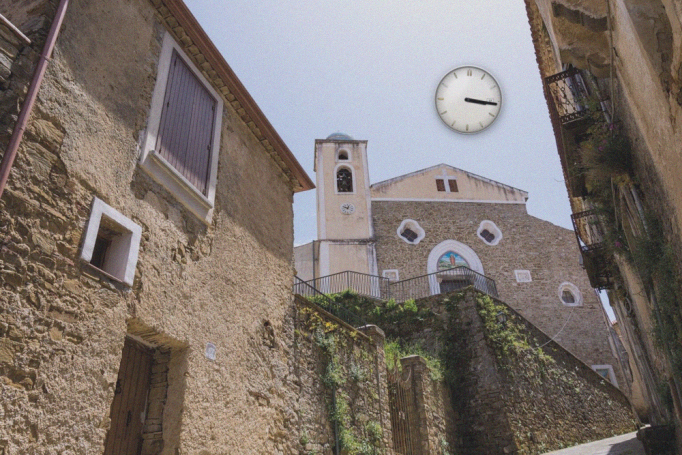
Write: 3h16
